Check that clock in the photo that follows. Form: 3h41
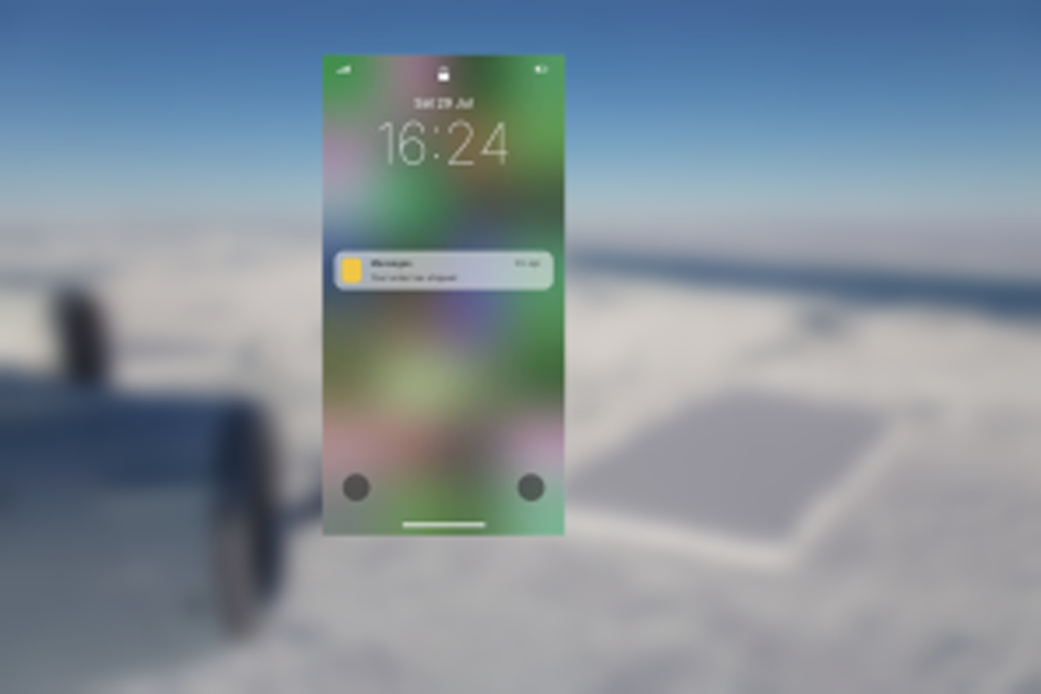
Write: 16h24
